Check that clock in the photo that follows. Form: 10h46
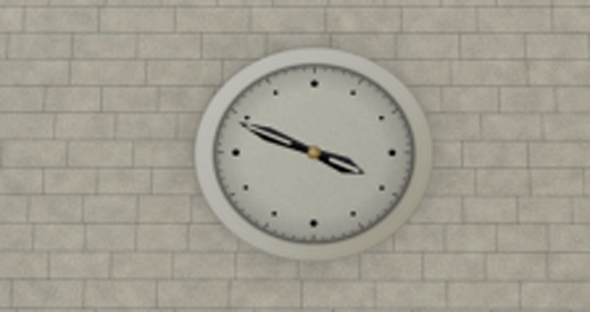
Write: 3h49
